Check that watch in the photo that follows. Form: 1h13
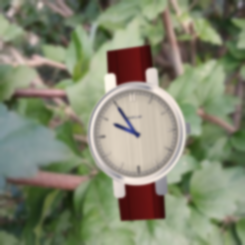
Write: 9h55
